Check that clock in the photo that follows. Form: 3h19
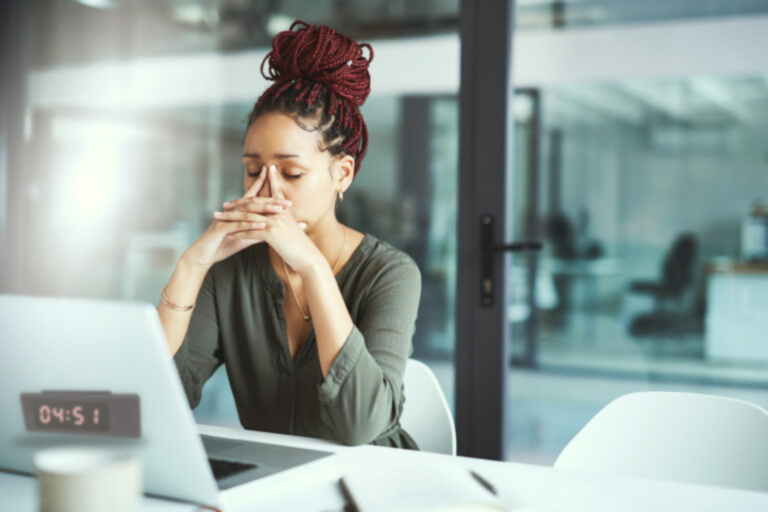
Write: 4h51
